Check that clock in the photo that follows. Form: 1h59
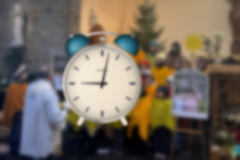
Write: 9h02
